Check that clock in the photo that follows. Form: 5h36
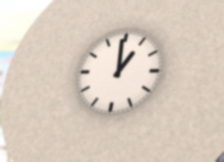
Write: 12h59
